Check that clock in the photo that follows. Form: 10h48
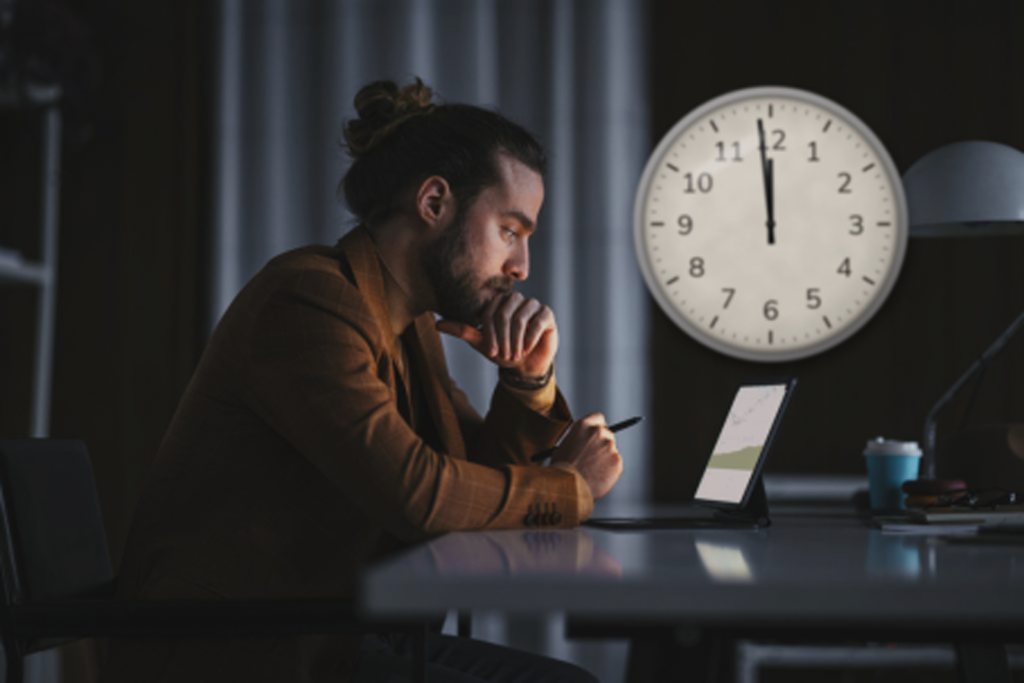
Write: 11h59
